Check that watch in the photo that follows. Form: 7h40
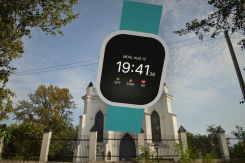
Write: 19h41
